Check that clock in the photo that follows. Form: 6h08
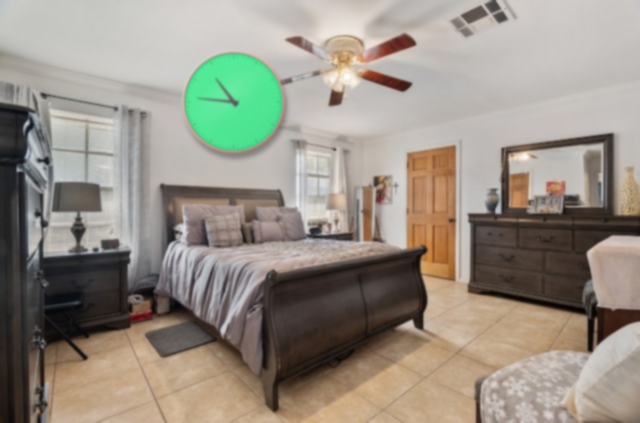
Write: 10h46
